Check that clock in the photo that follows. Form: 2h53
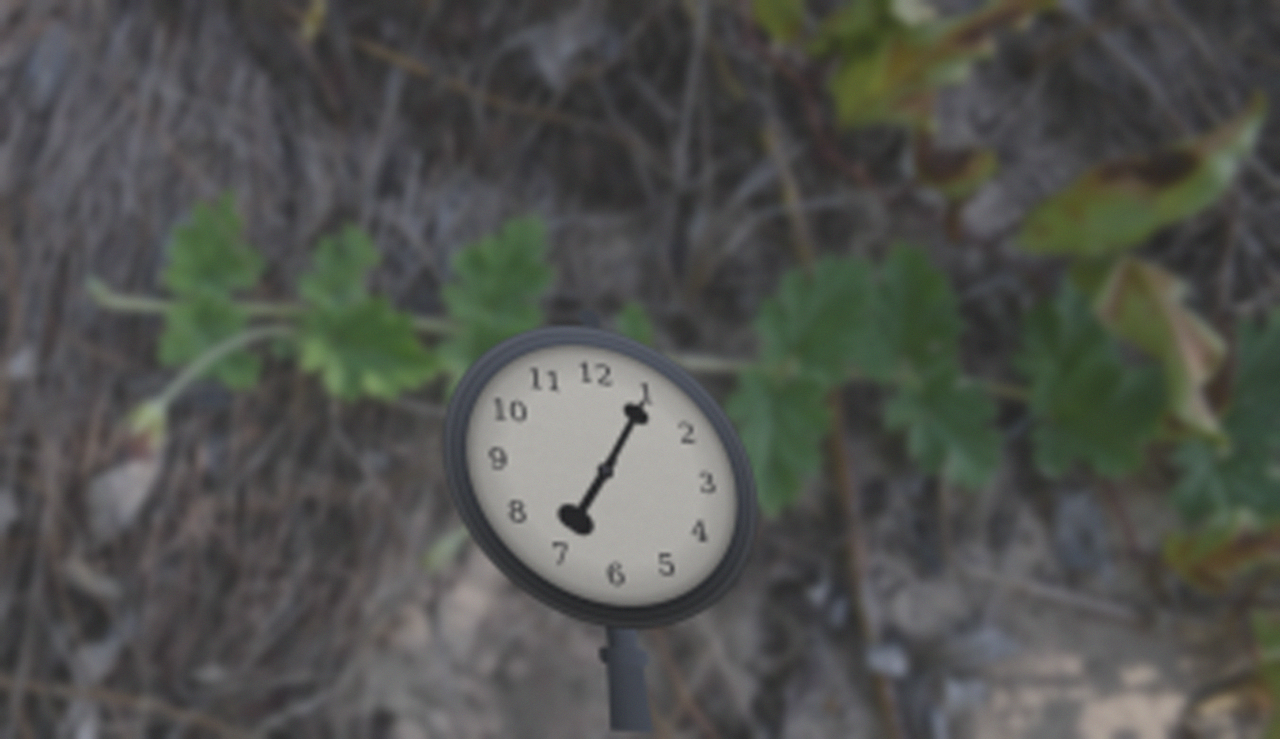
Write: 7h05
